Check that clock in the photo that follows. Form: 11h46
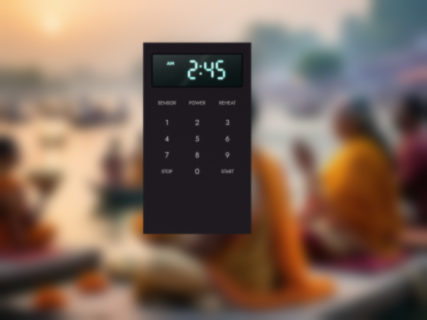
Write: 2h45
